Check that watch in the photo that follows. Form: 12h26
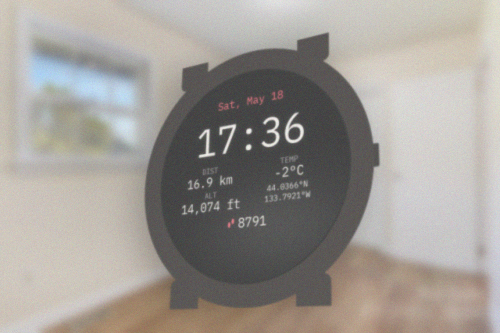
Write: 17h36
